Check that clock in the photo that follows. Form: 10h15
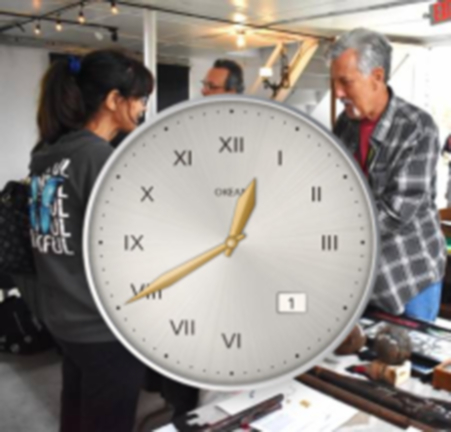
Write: 12h40
